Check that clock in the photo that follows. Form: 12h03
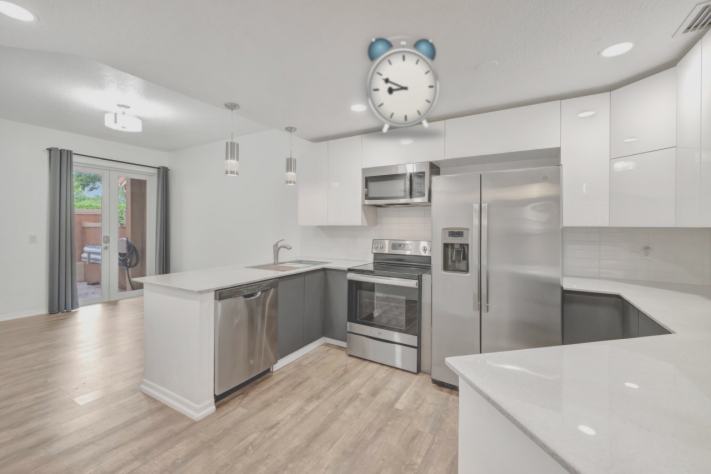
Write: 8h49
